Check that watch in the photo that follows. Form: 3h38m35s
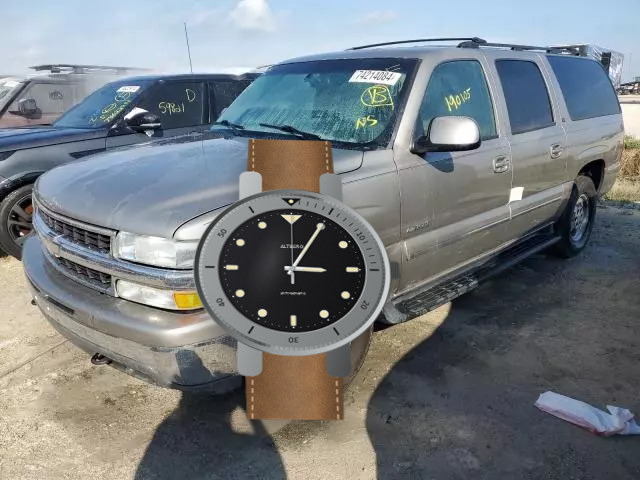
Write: 3h05m00s
